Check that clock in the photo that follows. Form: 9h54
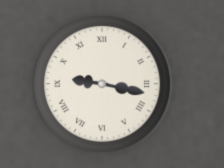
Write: 9h17
